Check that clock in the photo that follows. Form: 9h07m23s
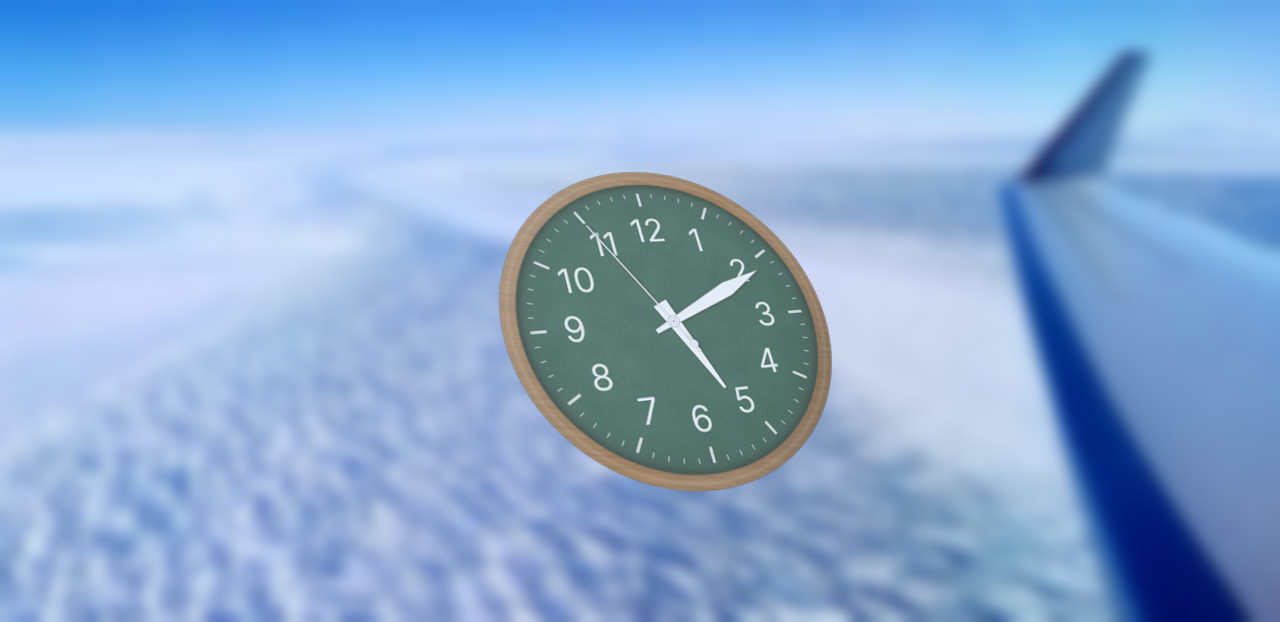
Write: 5h10m55s
